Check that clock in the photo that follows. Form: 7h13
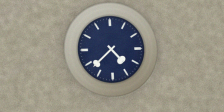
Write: 4h38
